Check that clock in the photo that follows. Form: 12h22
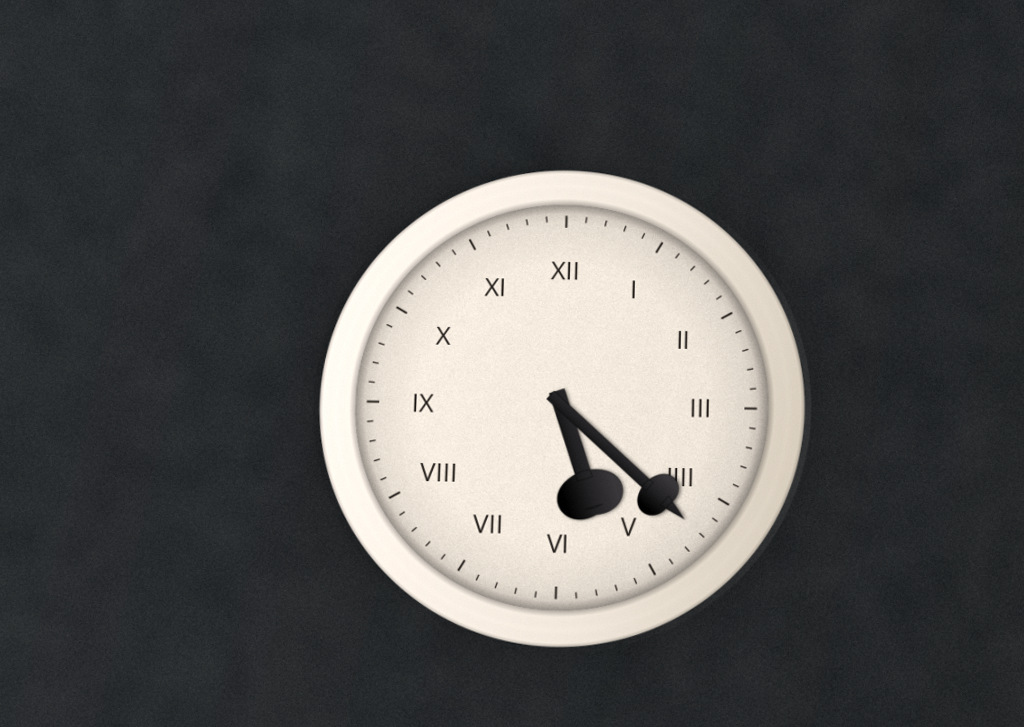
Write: 5h22
